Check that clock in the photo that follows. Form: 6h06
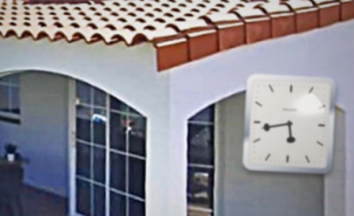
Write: 5h43
